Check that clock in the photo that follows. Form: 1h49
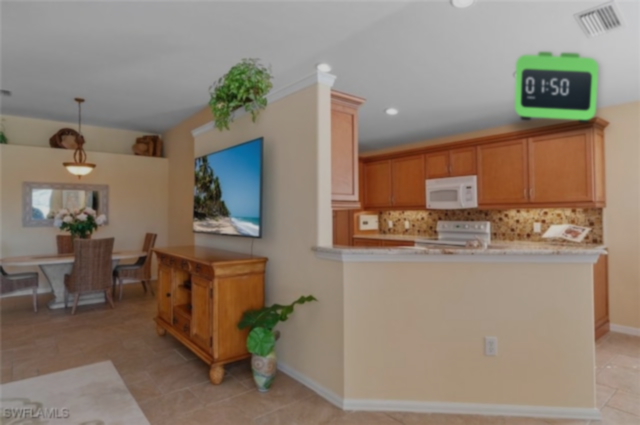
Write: 1h50
